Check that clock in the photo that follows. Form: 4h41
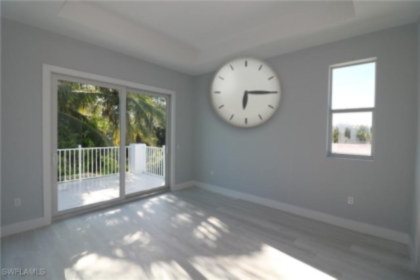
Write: 6h15
